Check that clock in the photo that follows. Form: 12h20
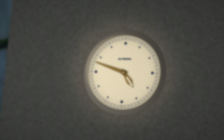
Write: 4h48
